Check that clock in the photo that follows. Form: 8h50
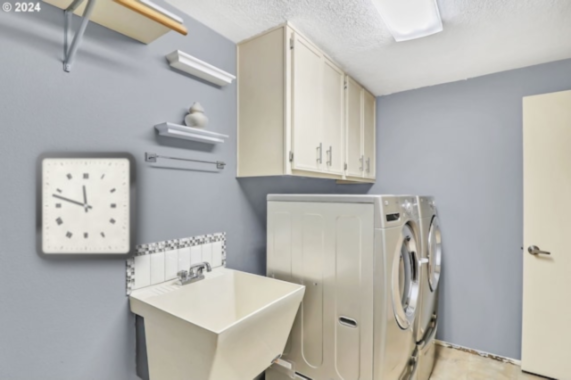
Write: 11h48
